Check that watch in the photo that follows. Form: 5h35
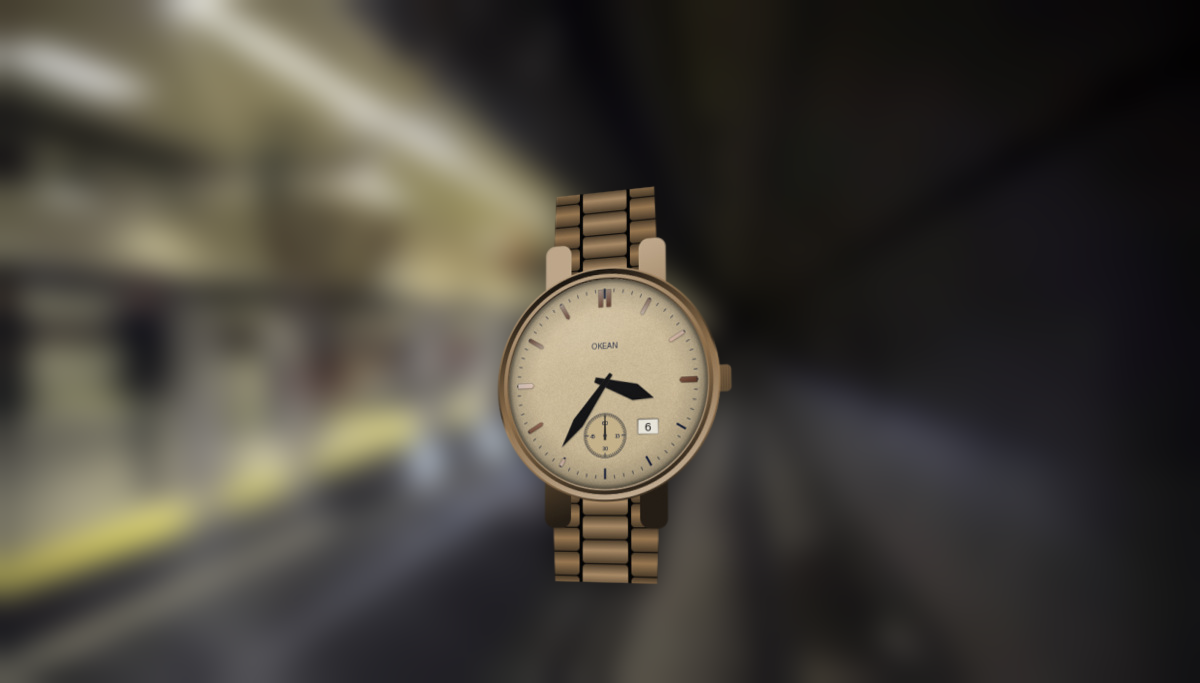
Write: 3h36
